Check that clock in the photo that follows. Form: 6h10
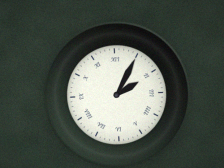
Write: 2h05
